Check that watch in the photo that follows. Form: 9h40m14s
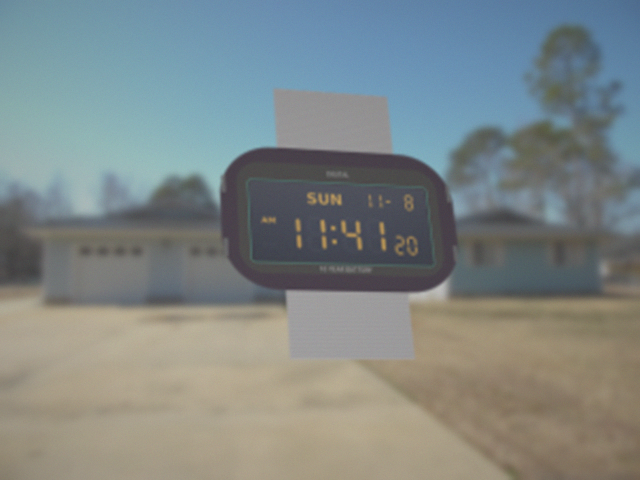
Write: 11h41m20s
